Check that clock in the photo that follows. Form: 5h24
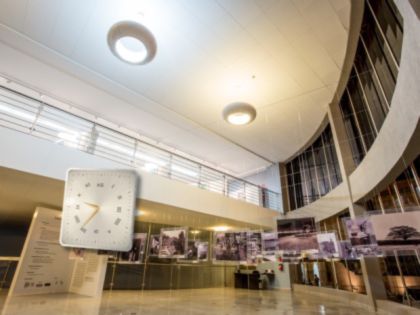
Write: 9h36
